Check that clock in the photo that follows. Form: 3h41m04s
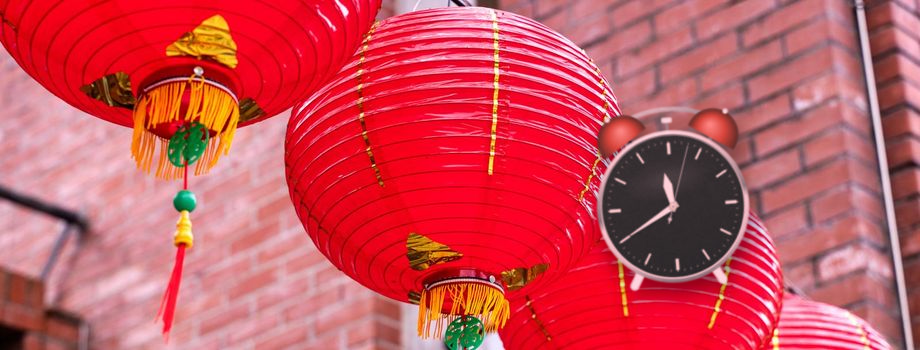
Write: 11h40m03s
